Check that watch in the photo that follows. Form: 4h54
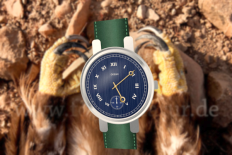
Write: 5h09
